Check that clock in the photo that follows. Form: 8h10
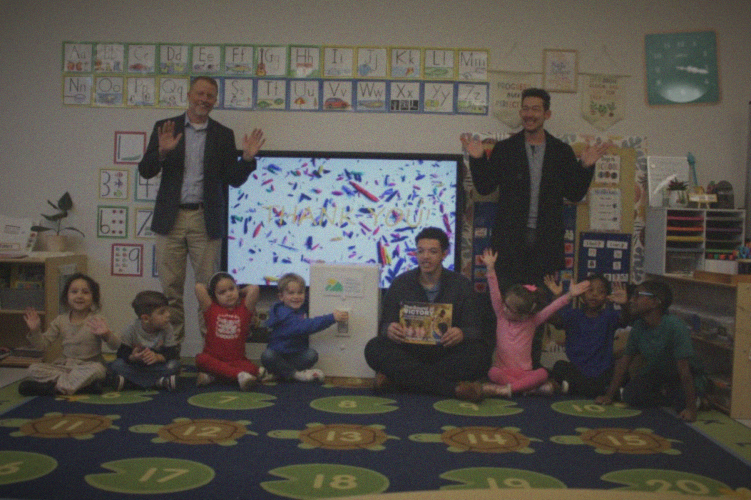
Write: 3h17
